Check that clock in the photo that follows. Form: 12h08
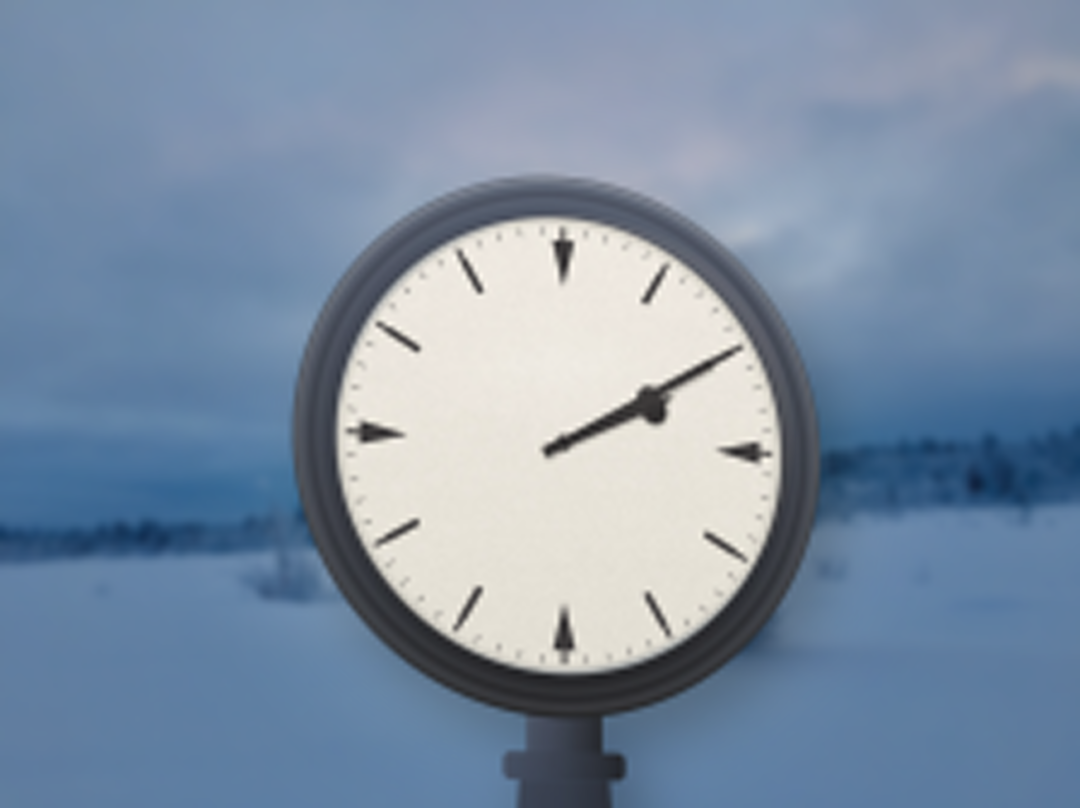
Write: 2h10
